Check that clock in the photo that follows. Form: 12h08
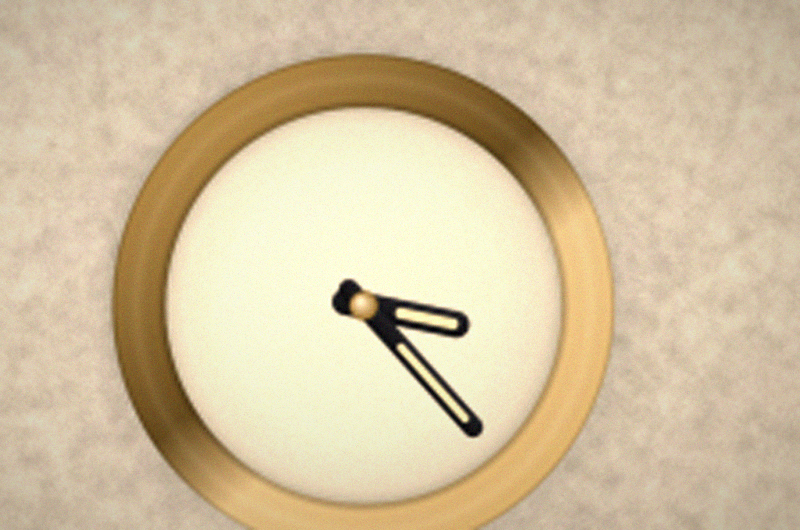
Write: 3h23
